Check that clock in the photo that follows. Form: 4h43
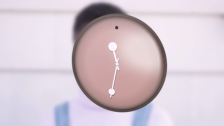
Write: 11h32
